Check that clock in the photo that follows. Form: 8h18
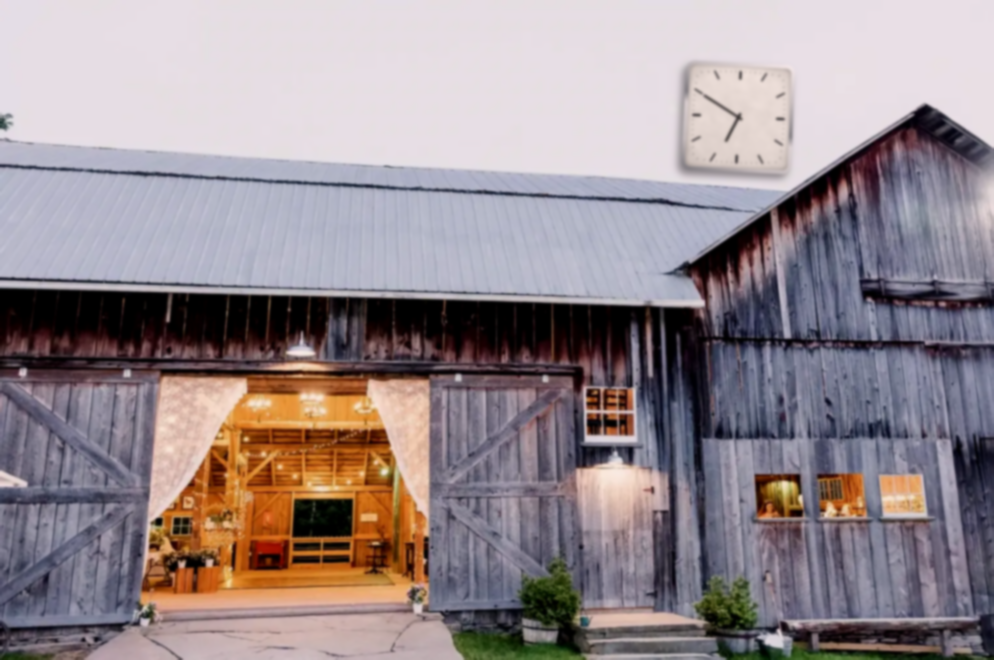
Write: 6h50
